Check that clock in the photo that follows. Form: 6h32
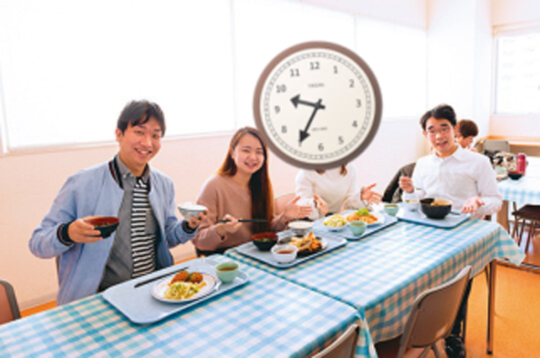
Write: 9h35
